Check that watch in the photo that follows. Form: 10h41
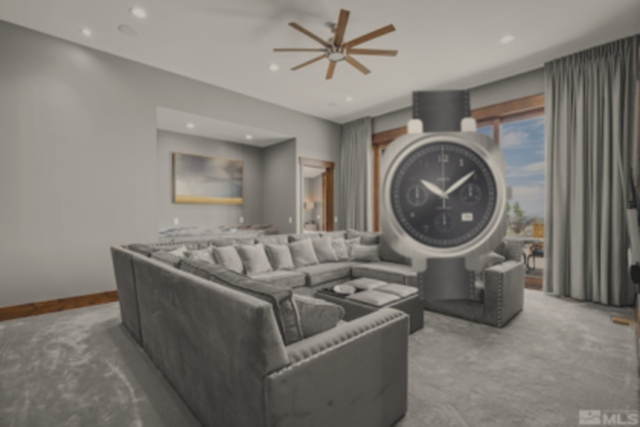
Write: 10h09
